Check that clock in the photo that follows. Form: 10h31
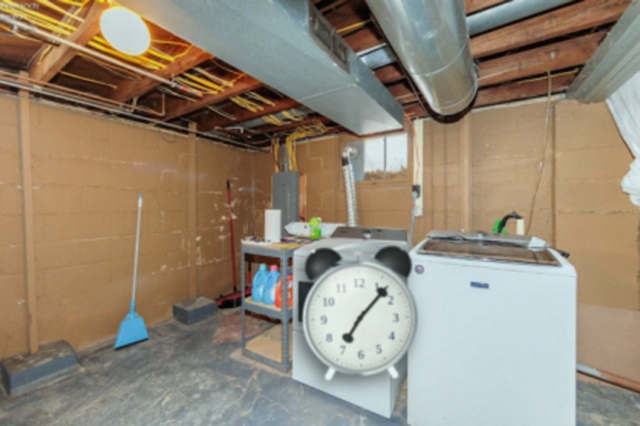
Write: 7h07
